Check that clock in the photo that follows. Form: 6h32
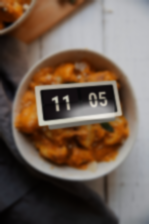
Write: 11h05
